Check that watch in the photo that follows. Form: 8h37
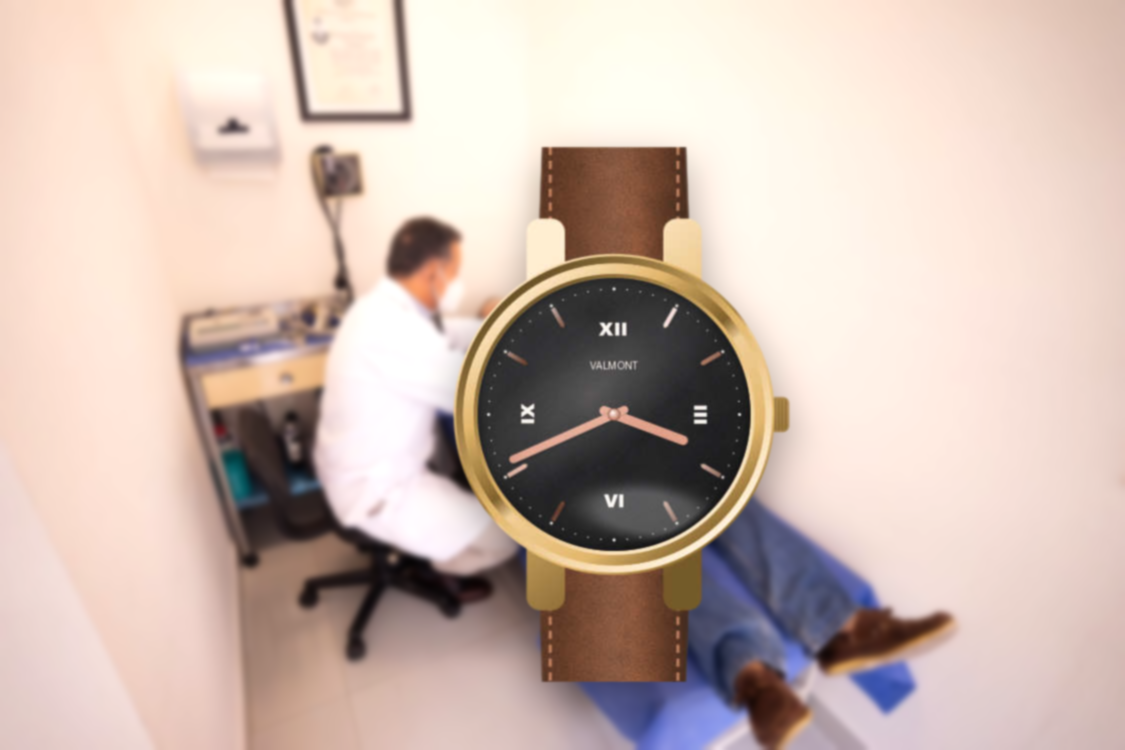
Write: 3h41
